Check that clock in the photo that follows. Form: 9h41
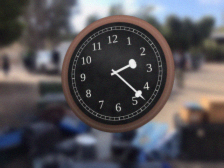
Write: 2h23
